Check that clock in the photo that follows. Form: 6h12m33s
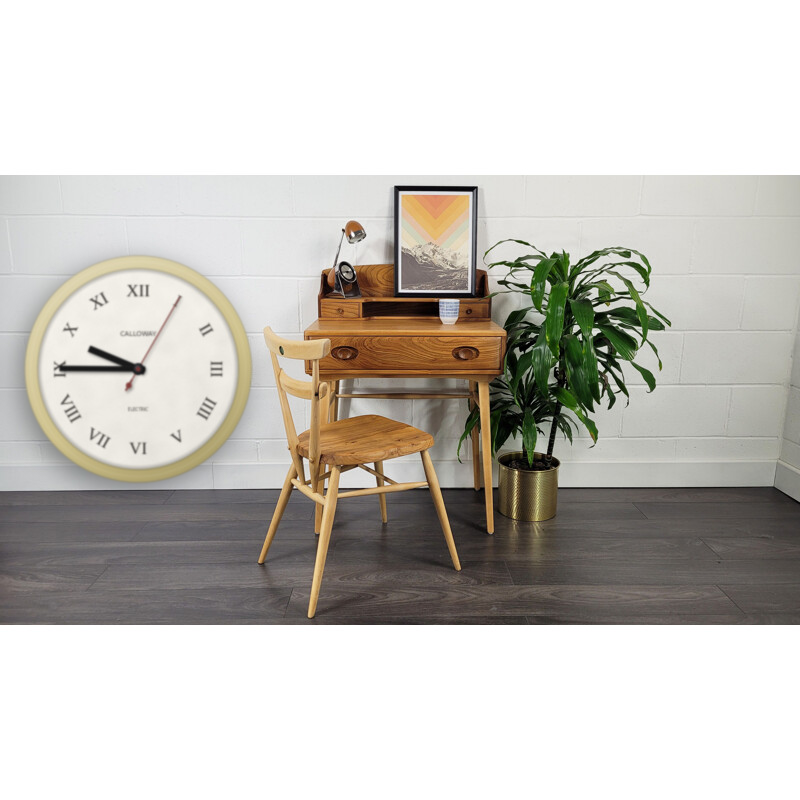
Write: 9h45m05s
